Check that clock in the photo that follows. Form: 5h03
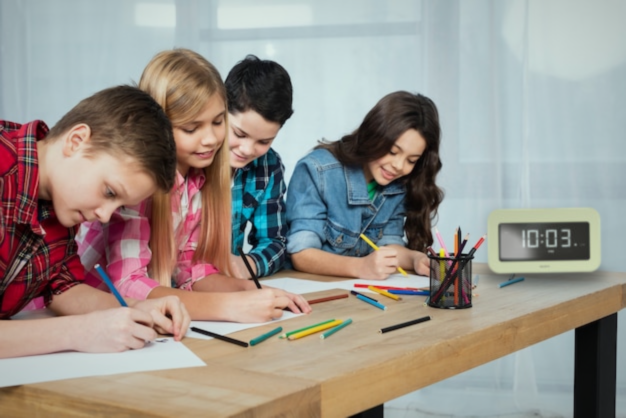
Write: 10h03
